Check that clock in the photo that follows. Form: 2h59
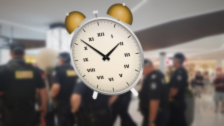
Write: 1h52
